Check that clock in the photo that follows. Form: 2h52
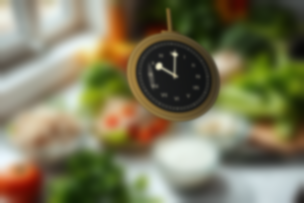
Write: 10h01
